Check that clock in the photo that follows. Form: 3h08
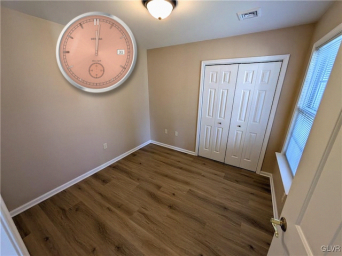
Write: 12h01
